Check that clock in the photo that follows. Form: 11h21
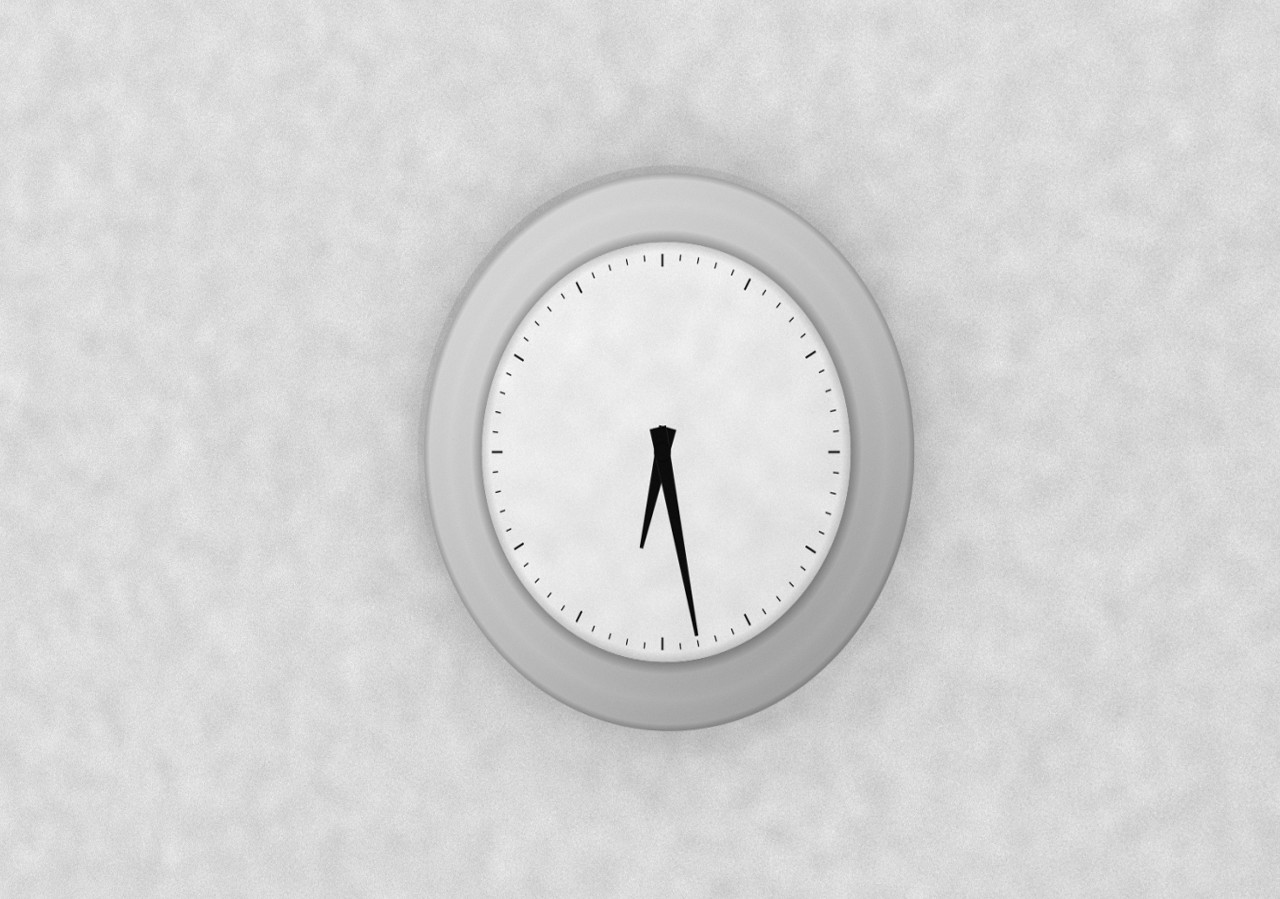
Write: 6h28
